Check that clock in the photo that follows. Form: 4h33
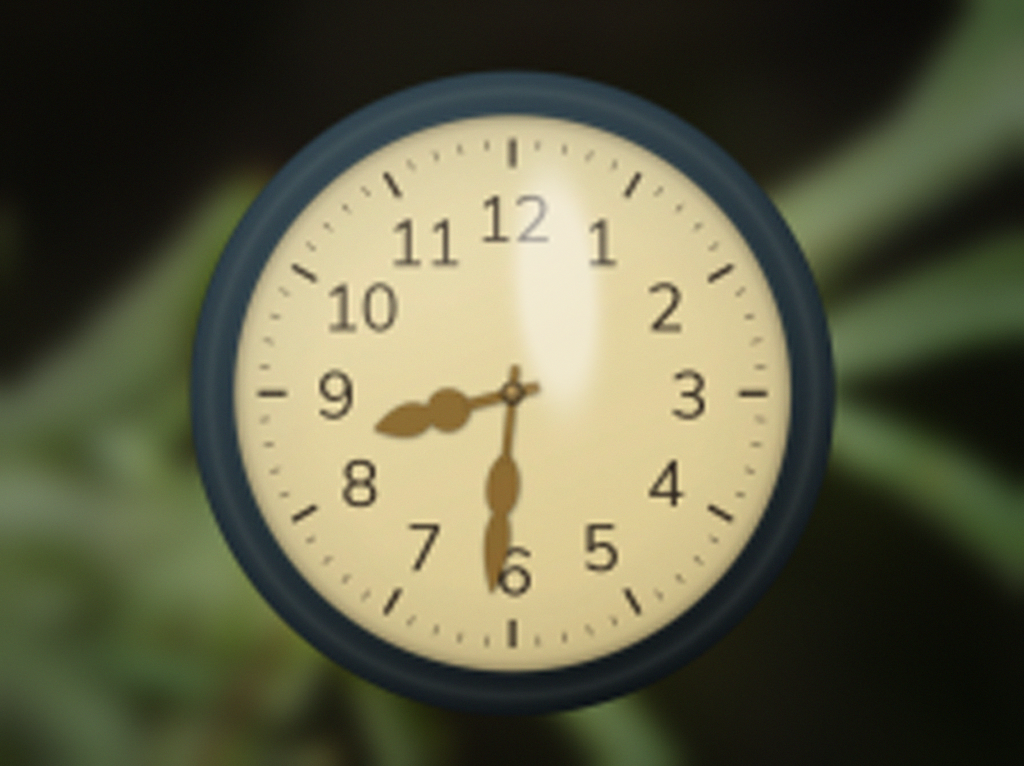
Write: 8h31
